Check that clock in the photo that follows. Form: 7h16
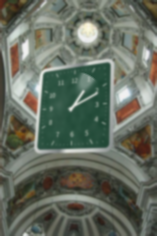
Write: 1h11
